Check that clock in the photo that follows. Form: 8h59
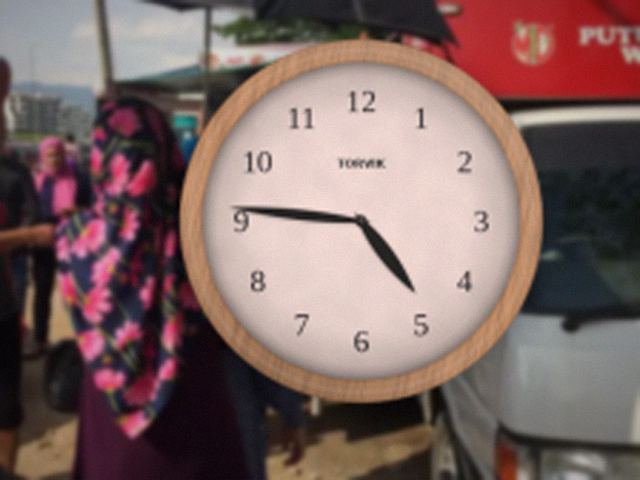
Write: 4h46
